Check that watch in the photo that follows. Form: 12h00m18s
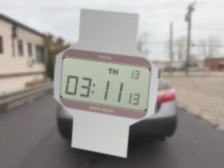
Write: 3h11m13s
